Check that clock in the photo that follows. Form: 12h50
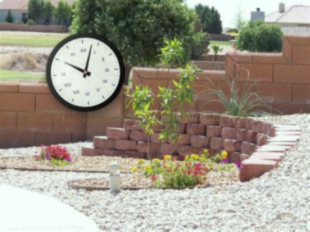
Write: 10h03
